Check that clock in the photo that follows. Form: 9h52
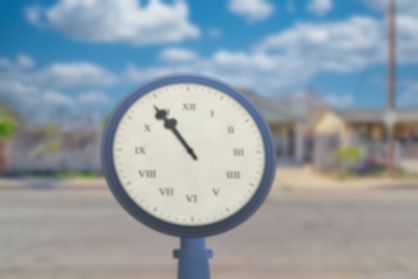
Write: 10h54
